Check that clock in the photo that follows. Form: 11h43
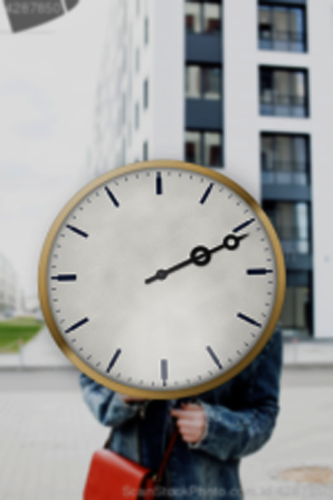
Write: 2h11
